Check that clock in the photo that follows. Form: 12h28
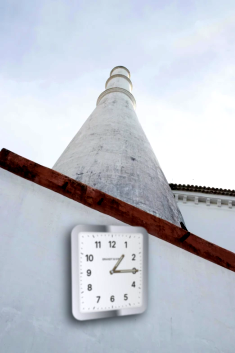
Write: 1h15
